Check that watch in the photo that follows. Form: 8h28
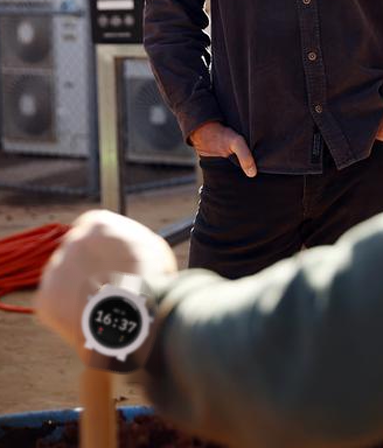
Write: 16h37
